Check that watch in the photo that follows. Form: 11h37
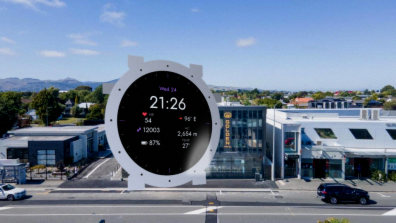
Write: 21h26
